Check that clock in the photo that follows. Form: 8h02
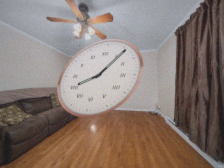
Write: 8h06
